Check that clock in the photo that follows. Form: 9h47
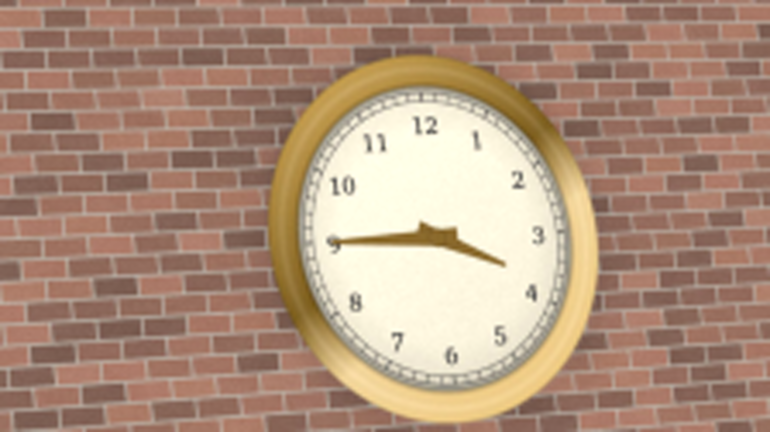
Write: 3h45
